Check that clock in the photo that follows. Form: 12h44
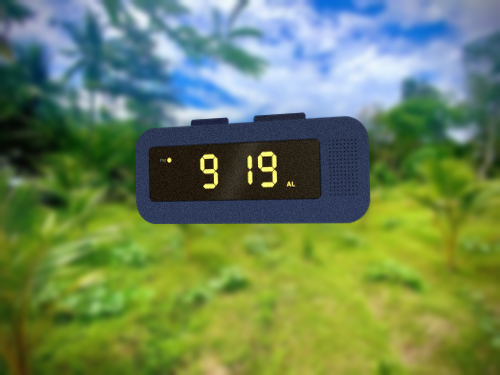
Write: 9h19
